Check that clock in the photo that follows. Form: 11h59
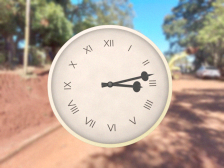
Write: 3h13
